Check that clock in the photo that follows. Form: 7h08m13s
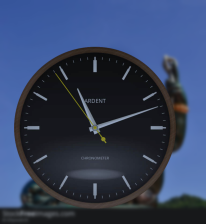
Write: 11h11m54s
